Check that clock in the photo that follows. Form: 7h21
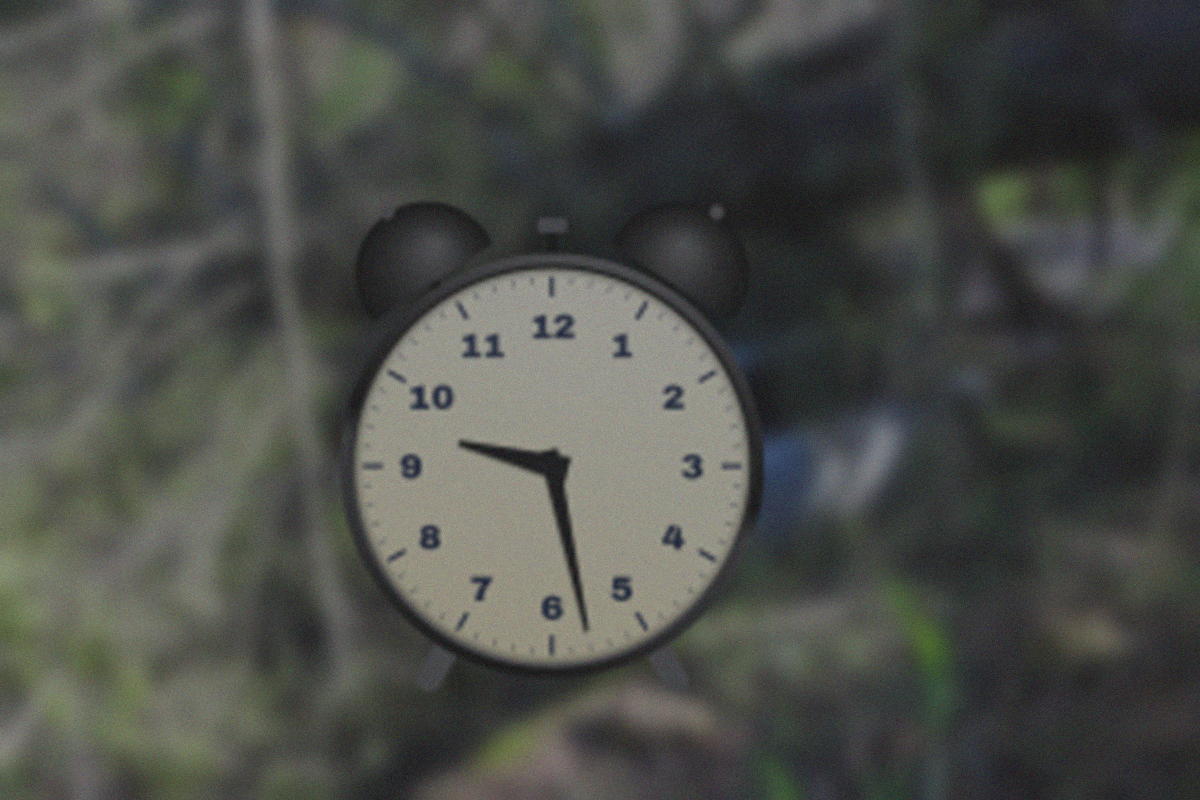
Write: 9h28
